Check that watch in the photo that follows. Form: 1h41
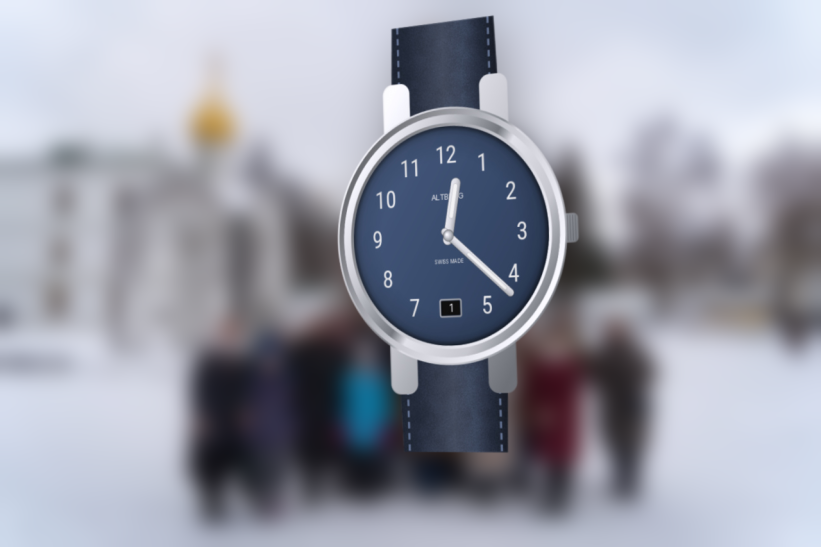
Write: 12h22
